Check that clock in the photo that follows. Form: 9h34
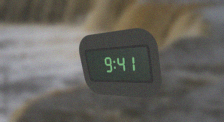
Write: 9h41
